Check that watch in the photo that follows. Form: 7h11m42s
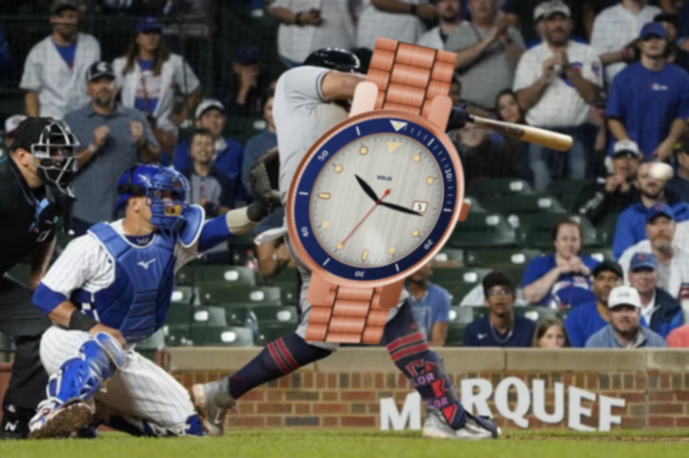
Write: 10h16m35s
